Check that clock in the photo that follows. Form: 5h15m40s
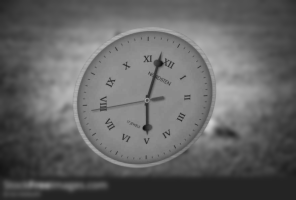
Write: 4h57m39s
